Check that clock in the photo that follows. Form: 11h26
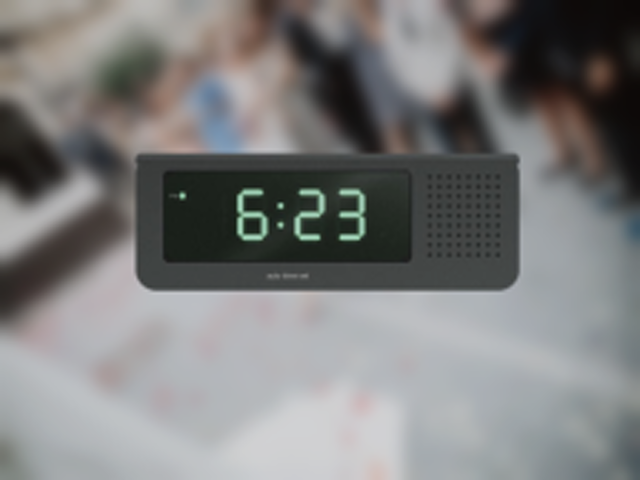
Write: 6h23
